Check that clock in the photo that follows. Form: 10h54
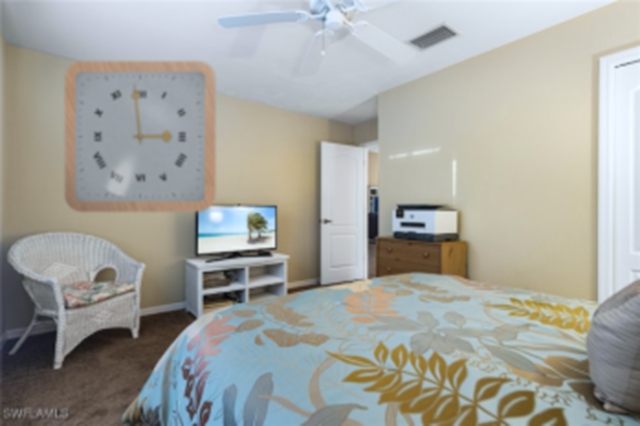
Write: 2h59
